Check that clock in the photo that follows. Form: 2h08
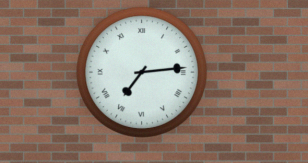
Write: 7h14
